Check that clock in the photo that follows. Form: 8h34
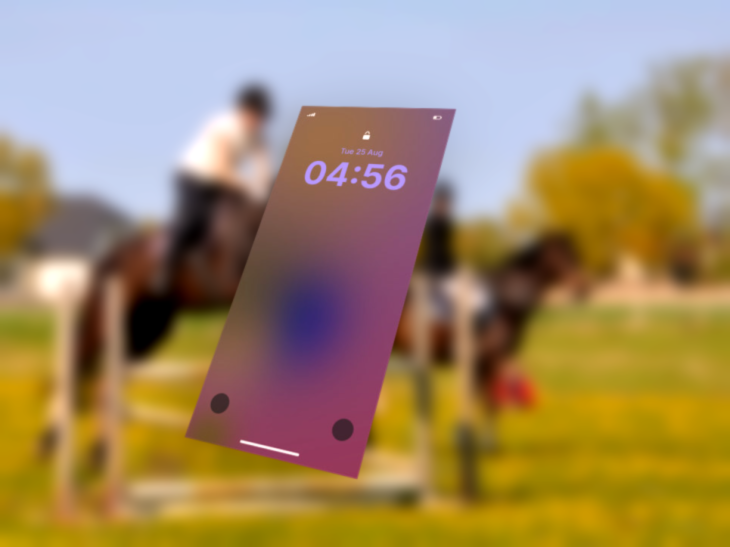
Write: 4h56
